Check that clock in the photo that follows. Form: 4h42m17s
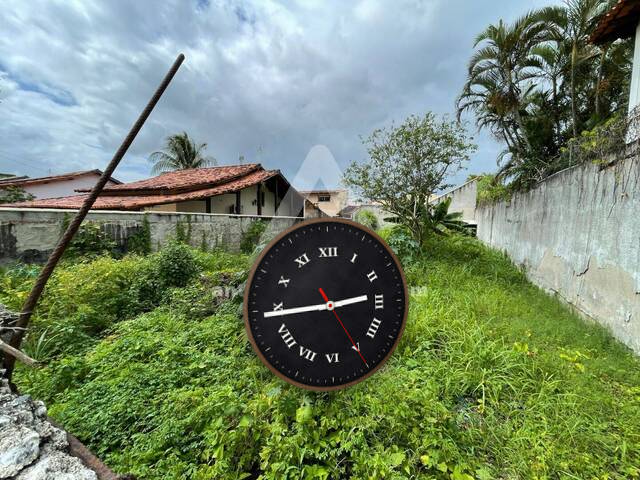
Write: 2h44m25s
